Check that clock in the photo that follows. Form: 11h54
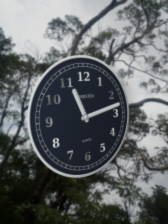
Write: 11h13
